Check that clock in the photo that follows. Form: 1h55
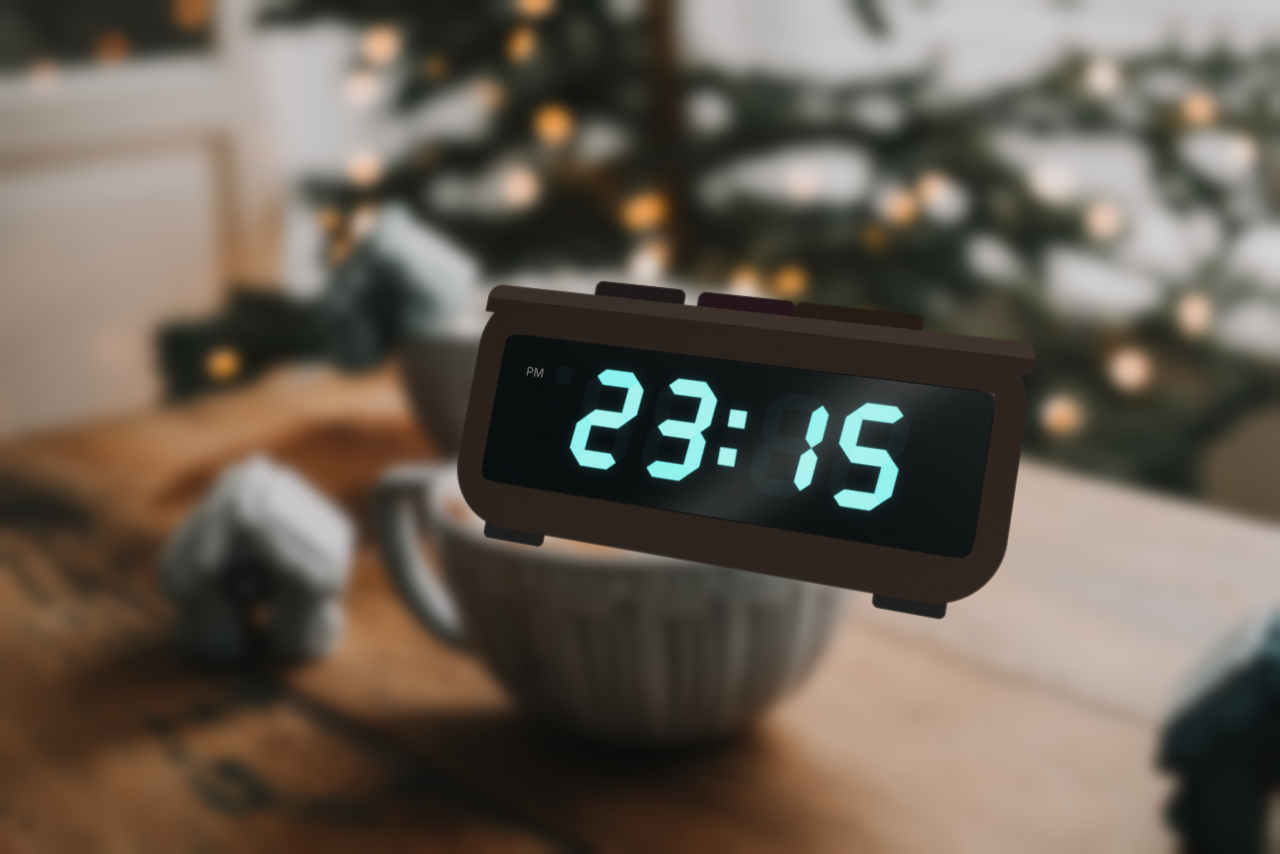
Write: 23h15
